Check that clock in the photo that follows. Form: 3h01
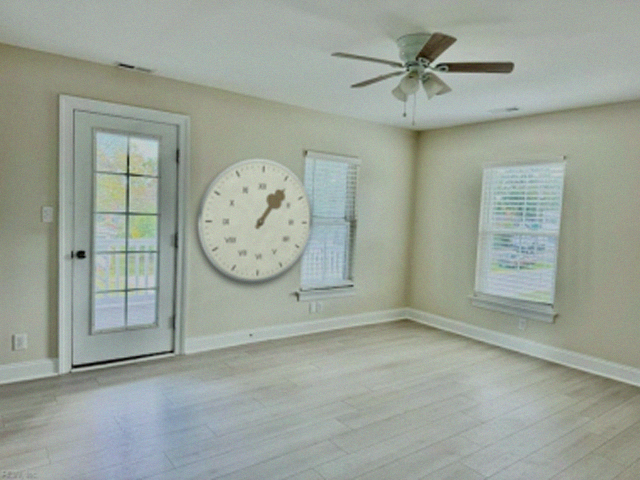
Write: 1h06
